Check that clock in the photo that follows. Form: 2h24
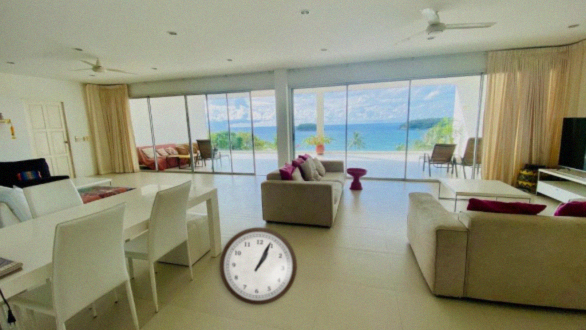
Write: 1h04
